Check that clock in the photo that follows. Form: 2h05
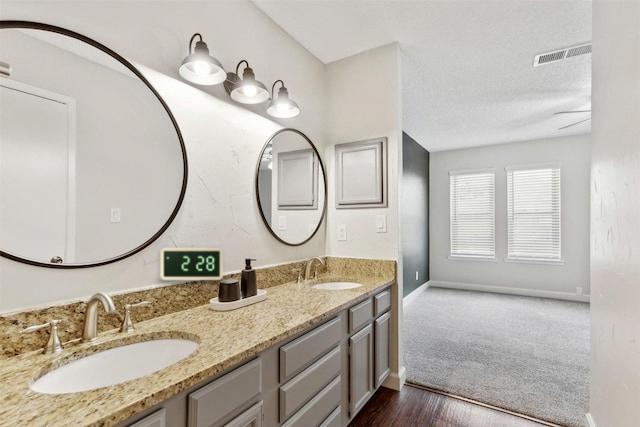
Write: 2h28
